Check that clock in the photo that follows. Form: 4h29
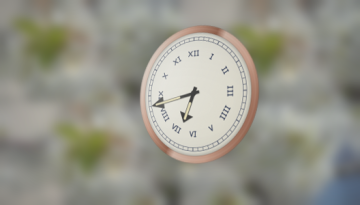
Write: 6h43
